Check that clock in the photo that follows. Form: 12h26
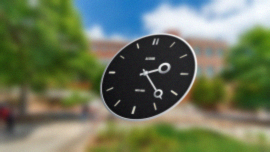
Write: 2h23
